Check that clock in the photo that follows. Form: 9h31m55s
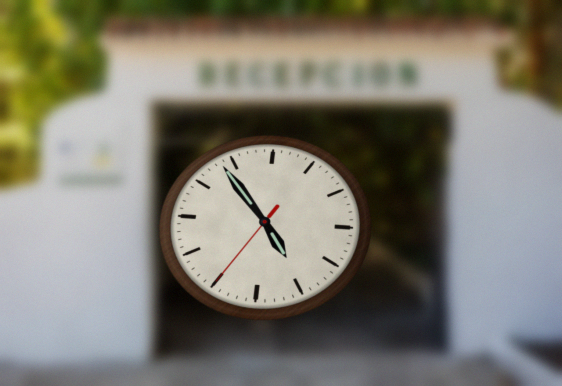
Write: 4h53m35s
